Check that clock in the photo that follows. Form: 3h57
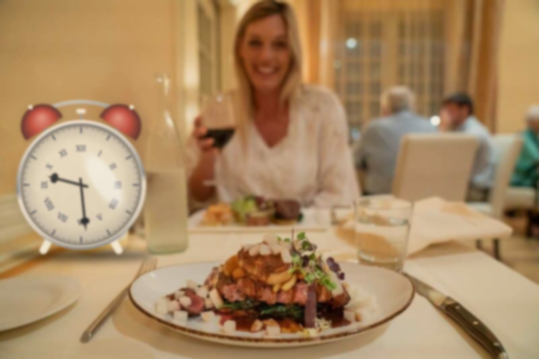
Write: 9h29
